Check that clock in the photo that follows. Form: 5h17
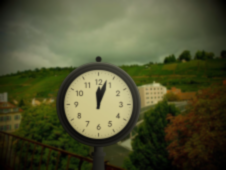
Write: 12h03
